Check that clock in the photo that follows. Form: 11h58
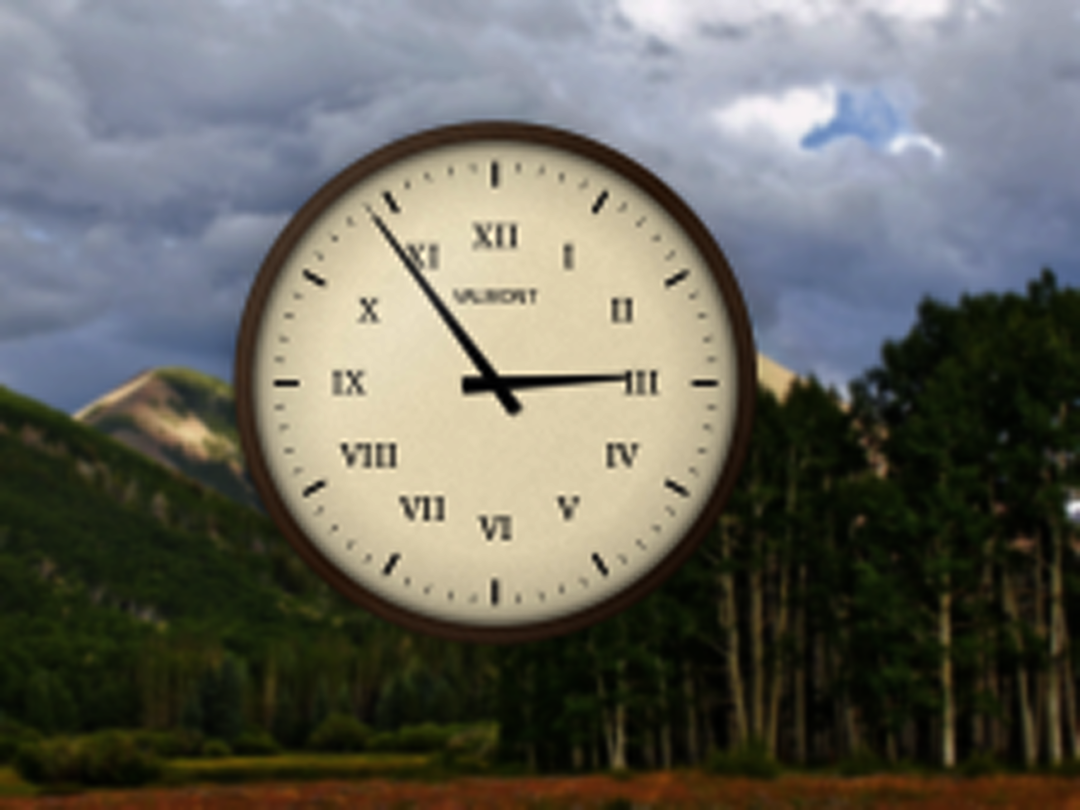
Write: 2h54
